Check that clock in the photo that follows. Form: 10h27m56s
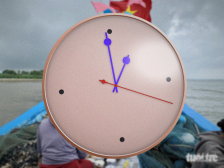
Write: 12h59m19s
